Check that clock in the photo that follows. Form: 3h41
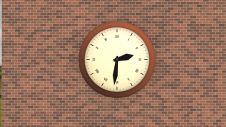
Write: 2h31
